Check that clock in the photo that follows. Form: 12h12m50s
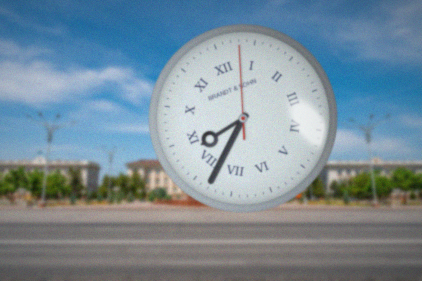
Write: 8h38m03s
